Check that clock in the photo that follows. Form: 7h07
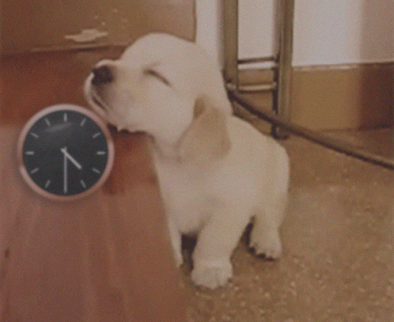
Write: 4h30
